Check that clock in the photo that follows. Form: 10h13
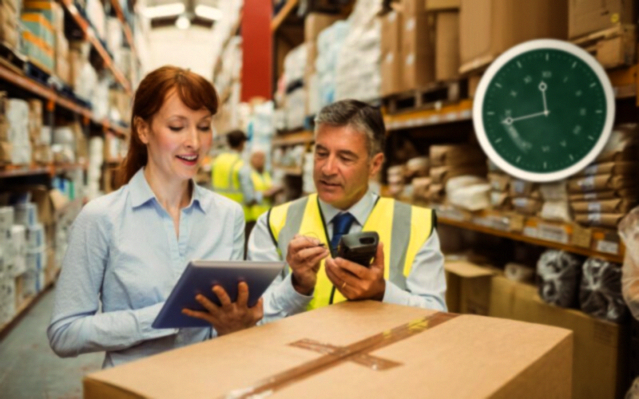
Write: 11h43
